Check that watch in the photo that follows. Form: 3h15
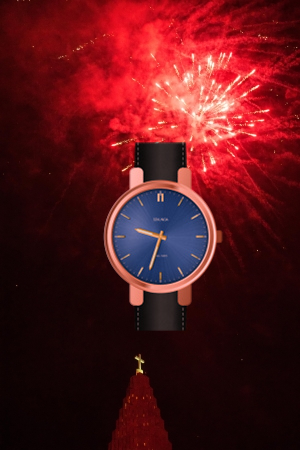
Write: 9h33
